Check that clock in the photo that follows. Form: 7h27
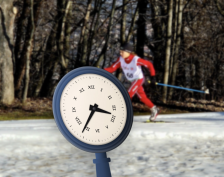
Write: 3h36
